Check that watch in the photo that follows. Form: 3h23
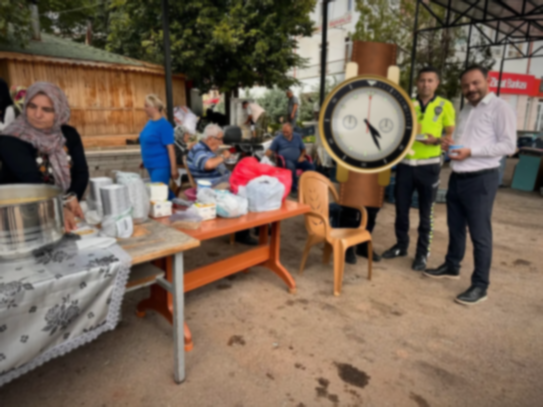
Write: 4h25
